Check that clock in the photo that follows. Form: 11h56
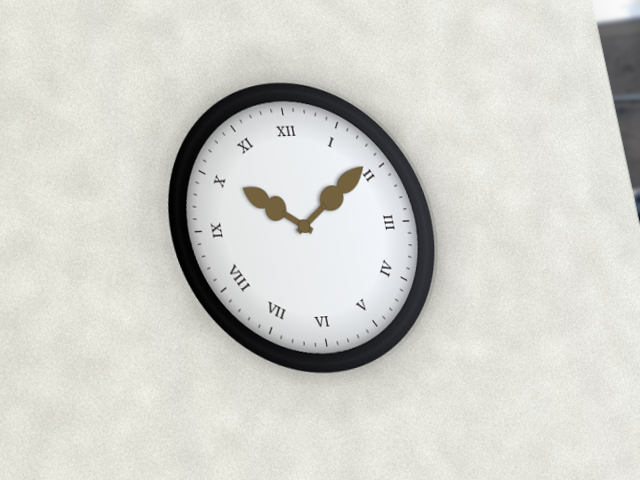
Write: 10h09
